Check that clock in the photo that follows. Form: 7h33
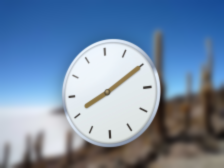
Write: 8h10
